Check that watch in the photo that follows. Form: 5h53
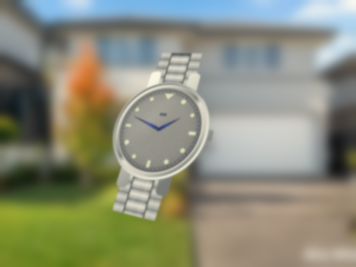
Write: 1h48
